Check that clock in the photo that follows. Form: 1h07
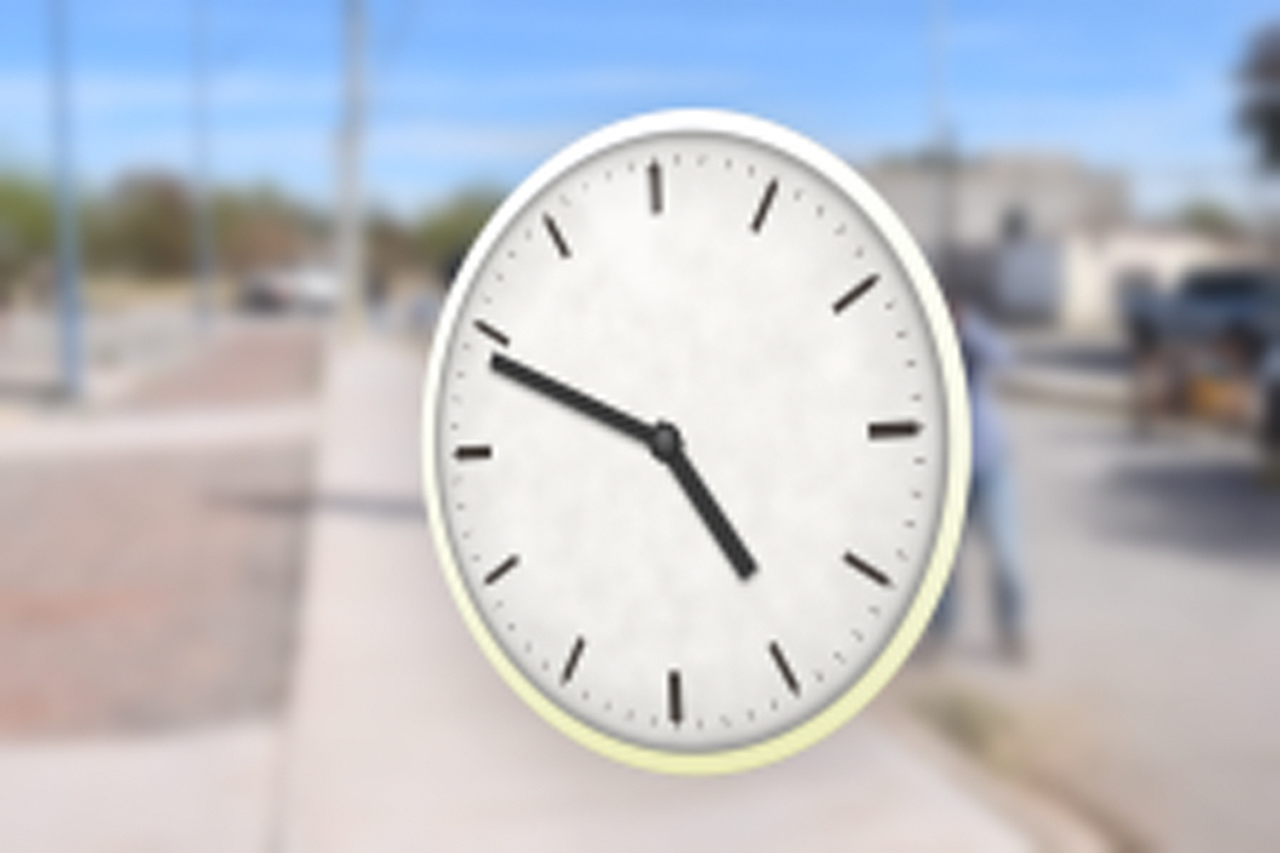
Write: 4h49
